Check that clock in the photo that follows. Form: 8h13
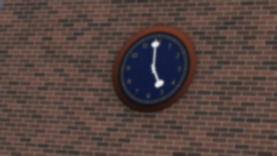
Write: 4h59
